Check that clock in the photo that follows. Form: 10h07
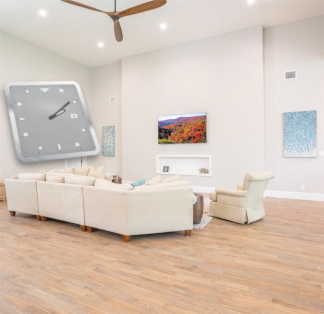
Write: 2h09
